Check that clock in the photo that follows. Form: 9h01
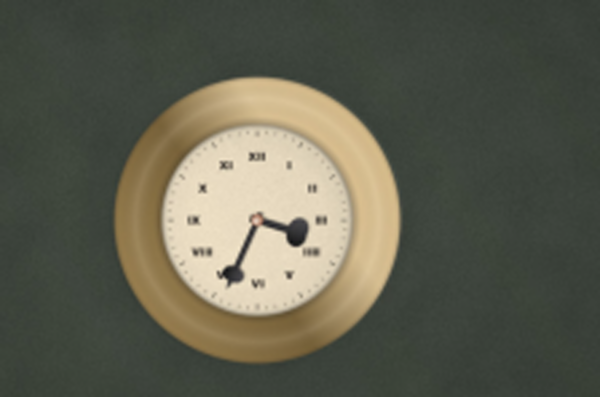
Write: 3h34
